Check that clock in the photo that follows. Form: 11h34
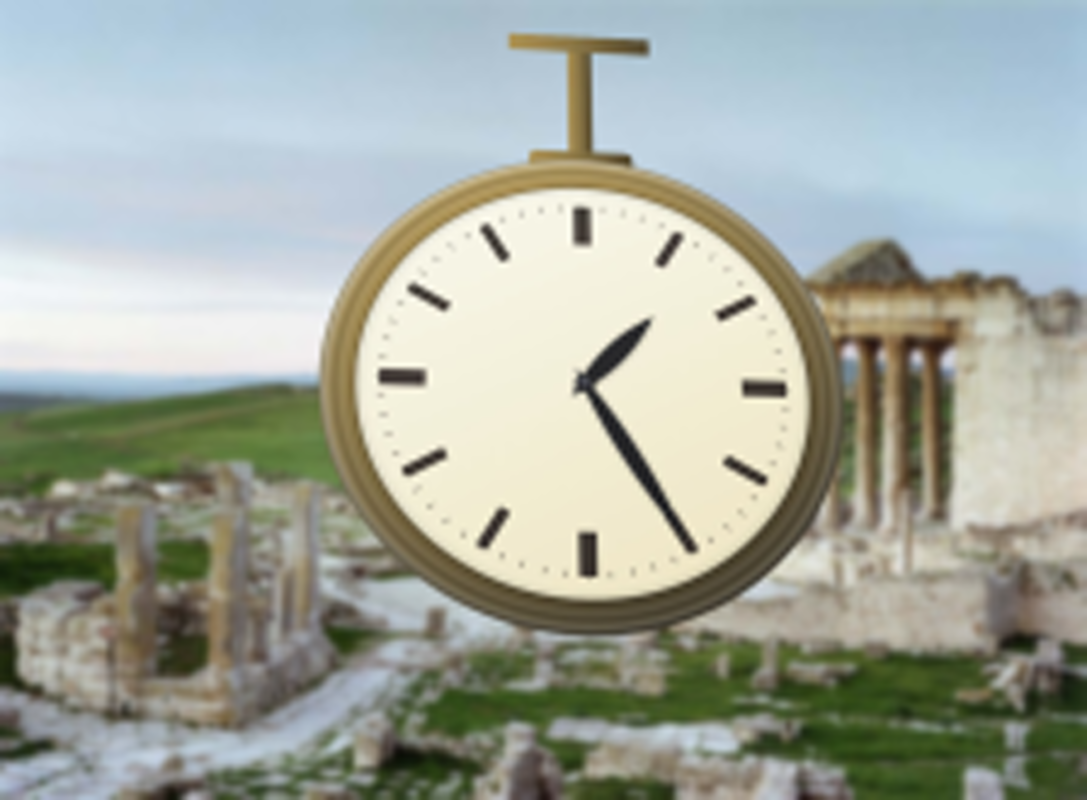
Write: 1h25
